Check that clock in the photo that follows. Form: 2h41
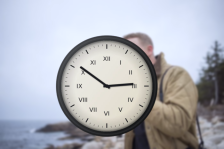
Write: 2h51
